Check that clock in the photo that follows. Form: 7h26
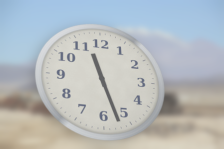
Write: 11h27
